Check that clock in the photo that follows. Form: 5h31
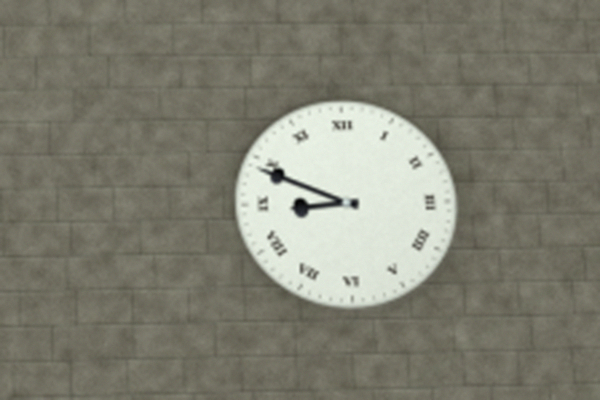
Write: 8h49
